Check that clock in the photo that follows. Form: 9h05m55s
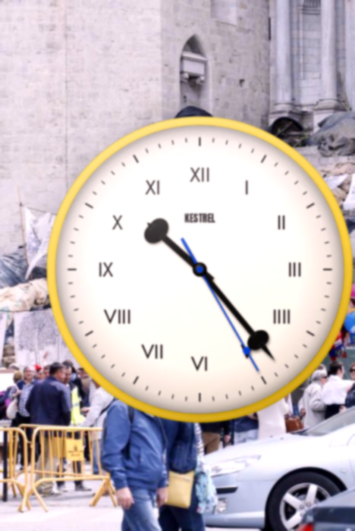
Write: 10h23m25s
